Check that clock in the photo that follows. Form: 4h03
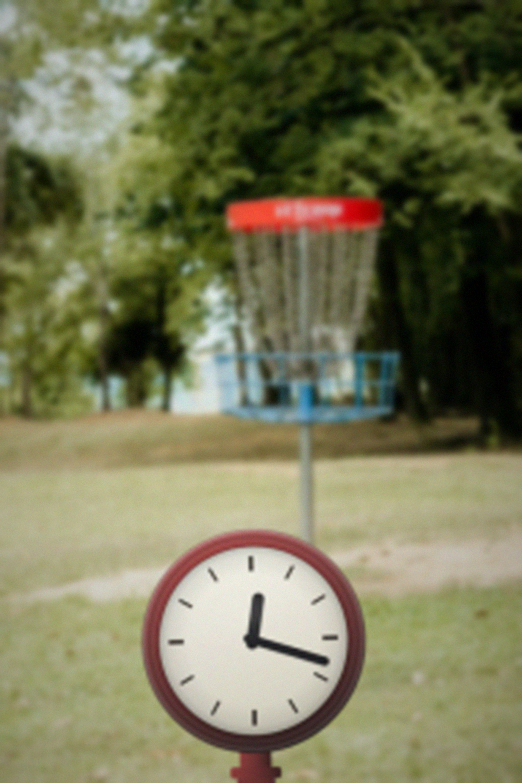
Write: 12h18
